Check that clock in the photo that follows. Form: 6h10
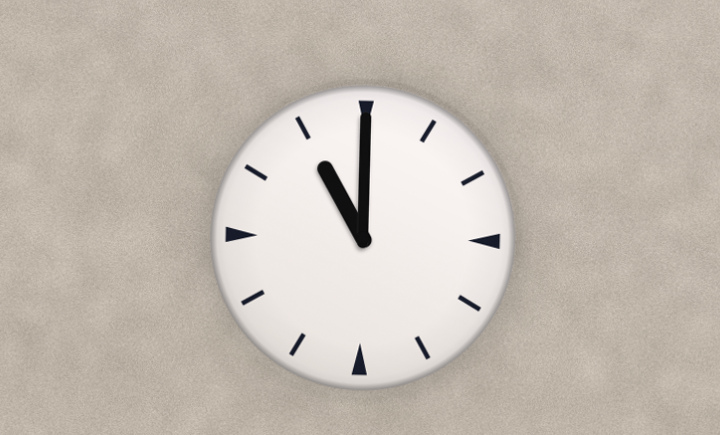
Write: 11h00
